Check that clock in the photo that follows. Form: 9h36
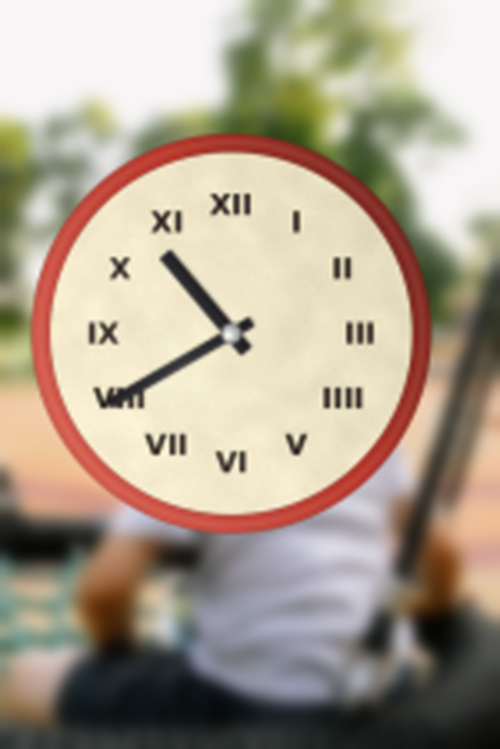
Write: 10h40
